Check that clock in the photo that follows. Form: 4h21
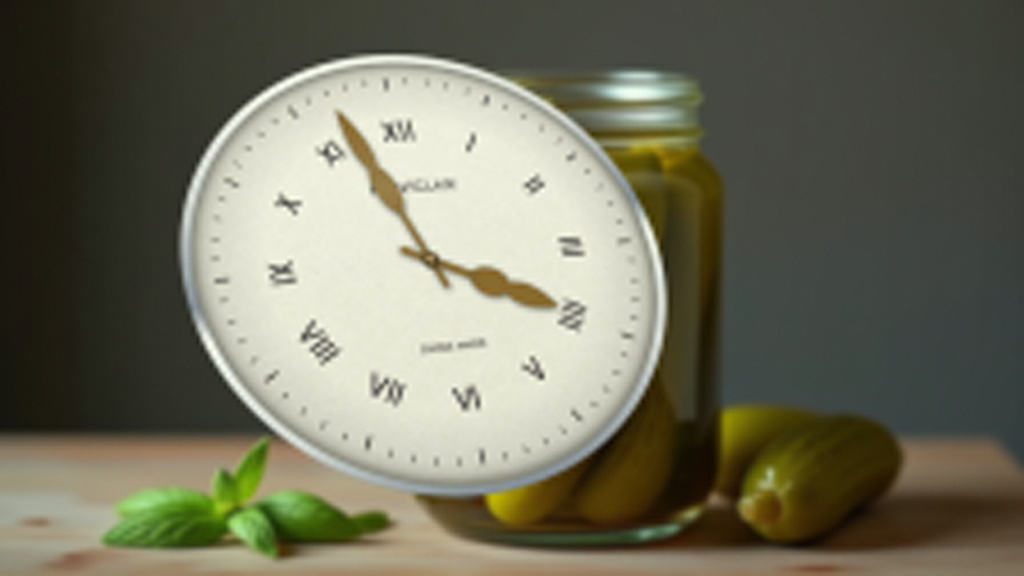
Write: 3h57
